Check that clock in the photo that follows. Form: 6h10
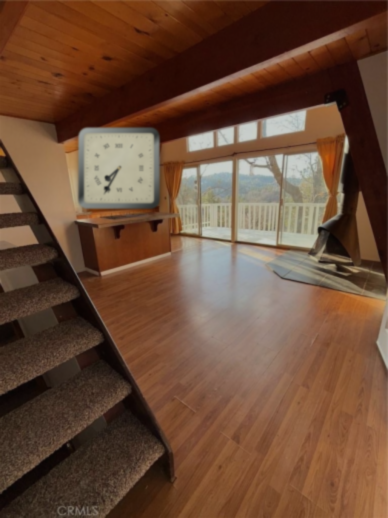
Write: 7h35
